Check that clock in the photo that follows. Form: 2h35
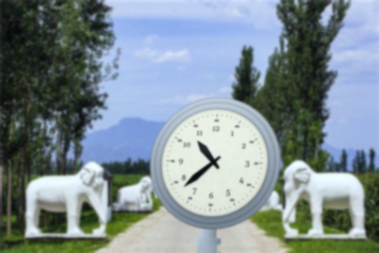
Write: 10h38
